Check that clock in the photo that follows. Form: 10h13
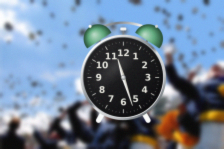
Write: 11h27
